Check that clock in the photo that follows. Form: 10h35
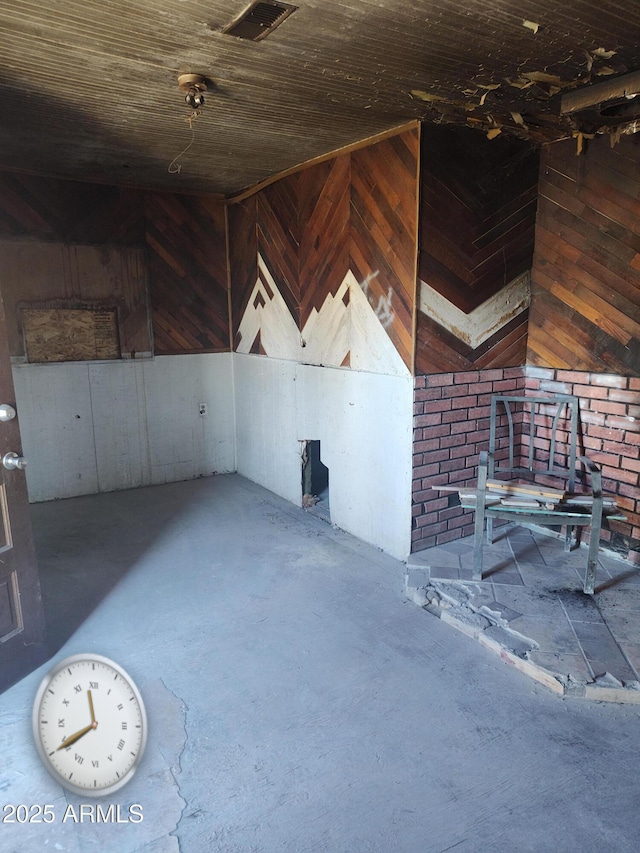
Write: 11h40
